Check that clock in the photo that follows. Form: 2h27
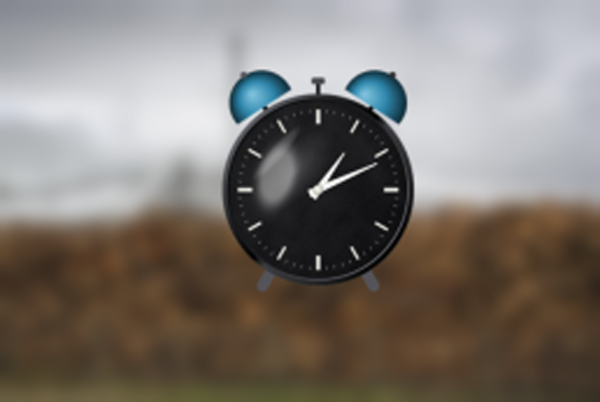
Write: 1h11
